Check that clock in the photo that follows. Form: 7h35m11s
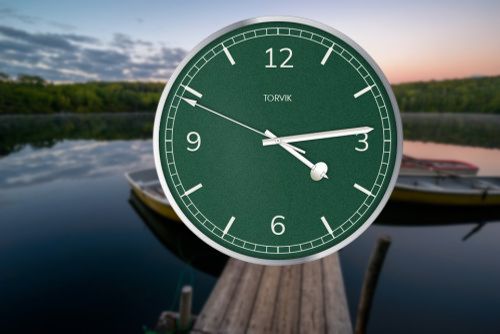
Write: 4h13m49s
